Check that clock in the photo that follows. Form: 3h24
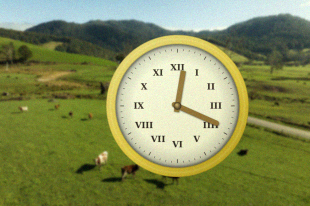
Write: 12h19
